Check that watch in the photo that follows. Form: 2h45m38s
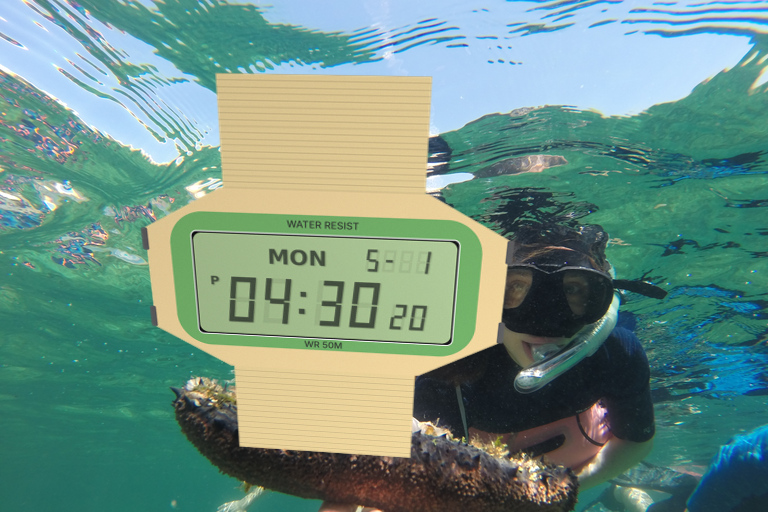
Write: 4h30m20s
